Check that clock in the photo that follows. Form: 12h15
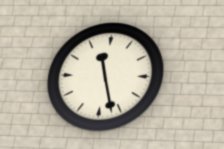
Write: 11h27
